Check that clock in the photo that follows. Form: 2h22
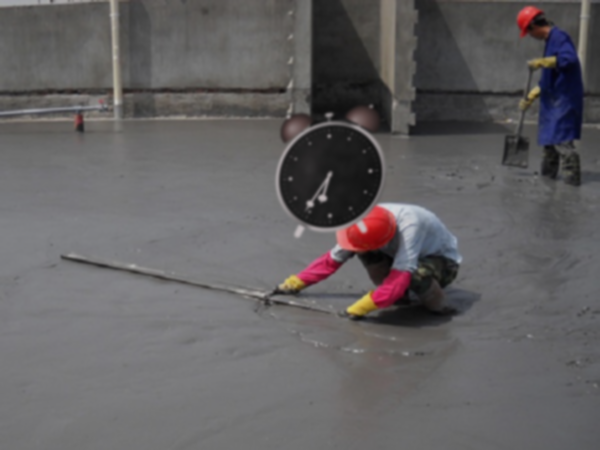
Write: 6h36
